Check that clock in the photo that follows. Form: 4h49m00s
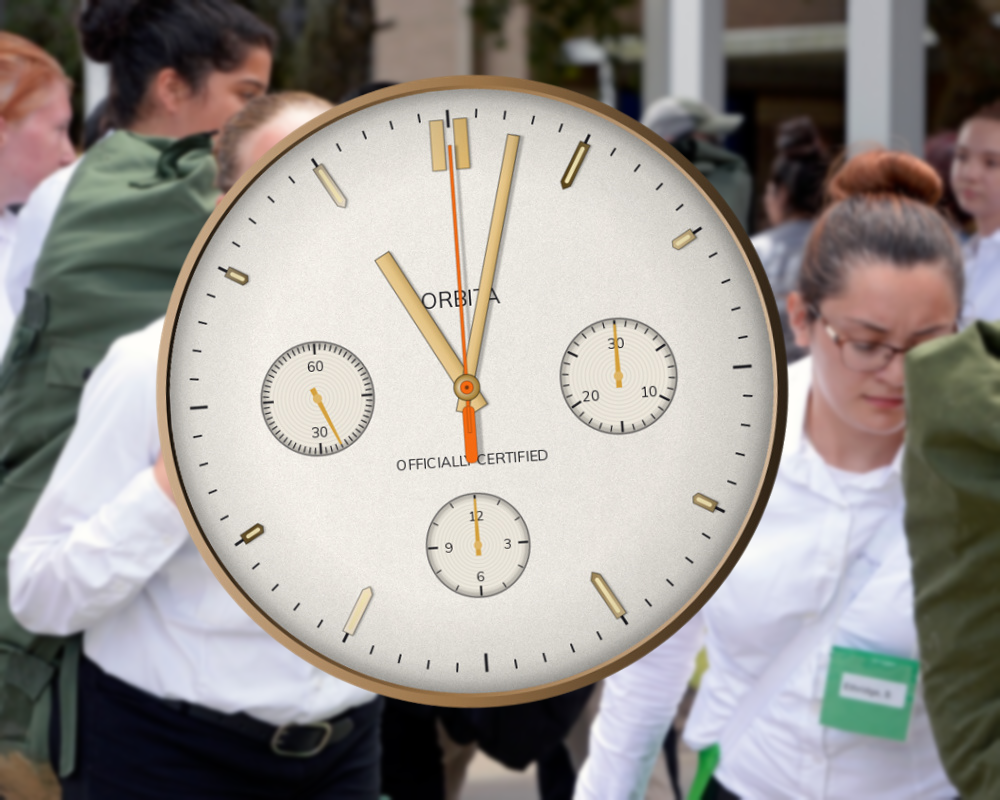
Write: 11h02m26s
